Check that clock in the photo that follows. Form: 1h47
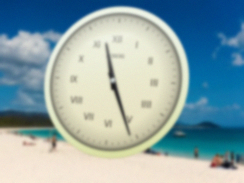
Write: 11h26
